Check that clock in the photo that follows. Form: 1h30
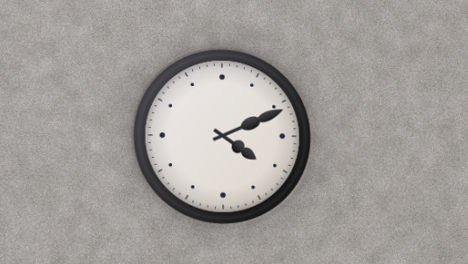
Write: 4h11
